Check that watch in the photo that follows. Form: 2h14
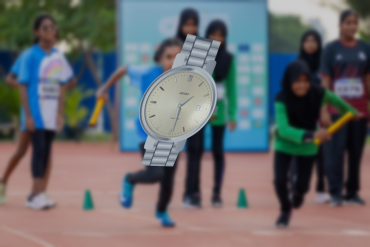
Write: 1h29
